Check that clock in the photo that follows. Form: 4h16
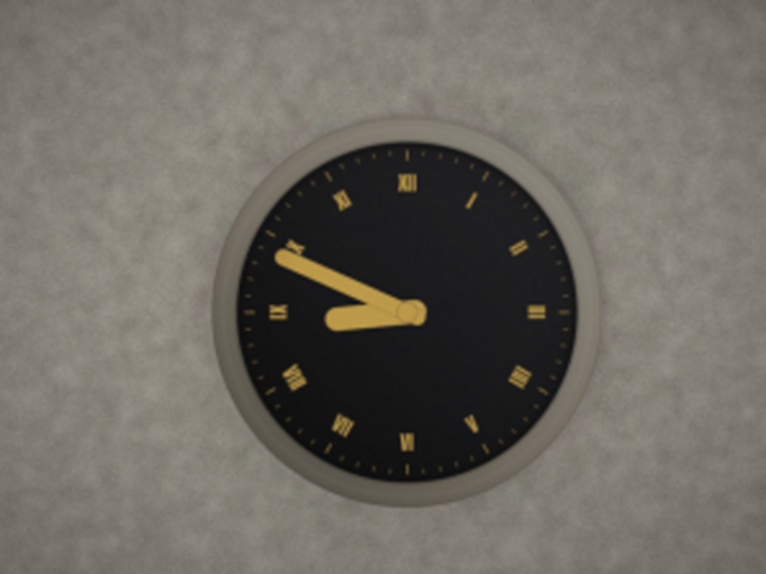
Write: 8h49
